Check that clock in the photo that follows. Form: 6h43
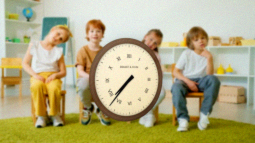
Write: 7h37
